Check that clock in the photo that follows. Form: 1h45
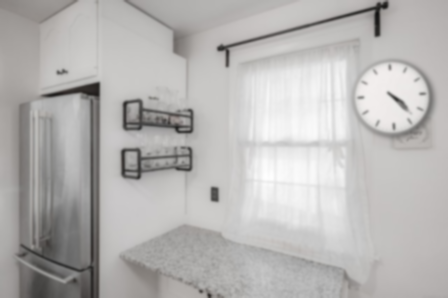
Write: 4h23
